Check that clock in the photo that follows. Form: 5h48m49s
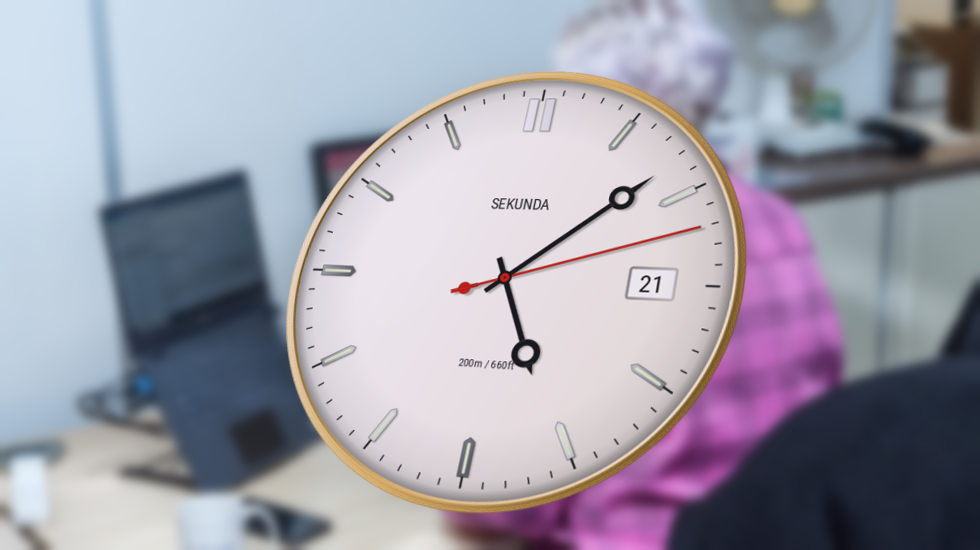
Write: 5h08m12s
